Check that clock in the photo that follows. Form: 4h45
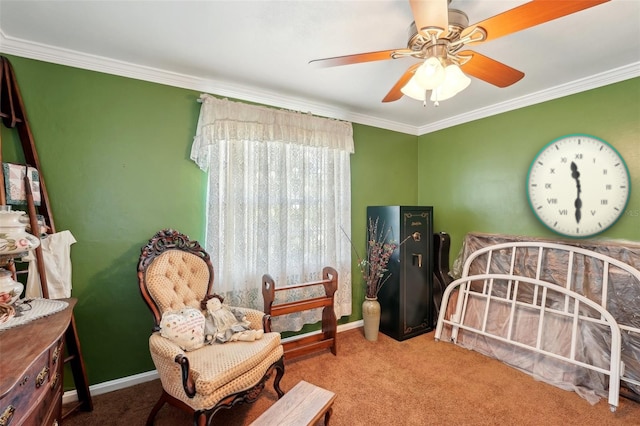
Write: 11h30
